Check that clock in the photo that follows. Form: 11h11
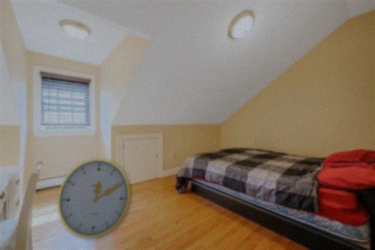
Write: 12h10
